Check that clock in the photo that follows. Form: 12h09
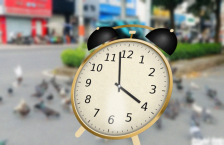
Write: 3h58
